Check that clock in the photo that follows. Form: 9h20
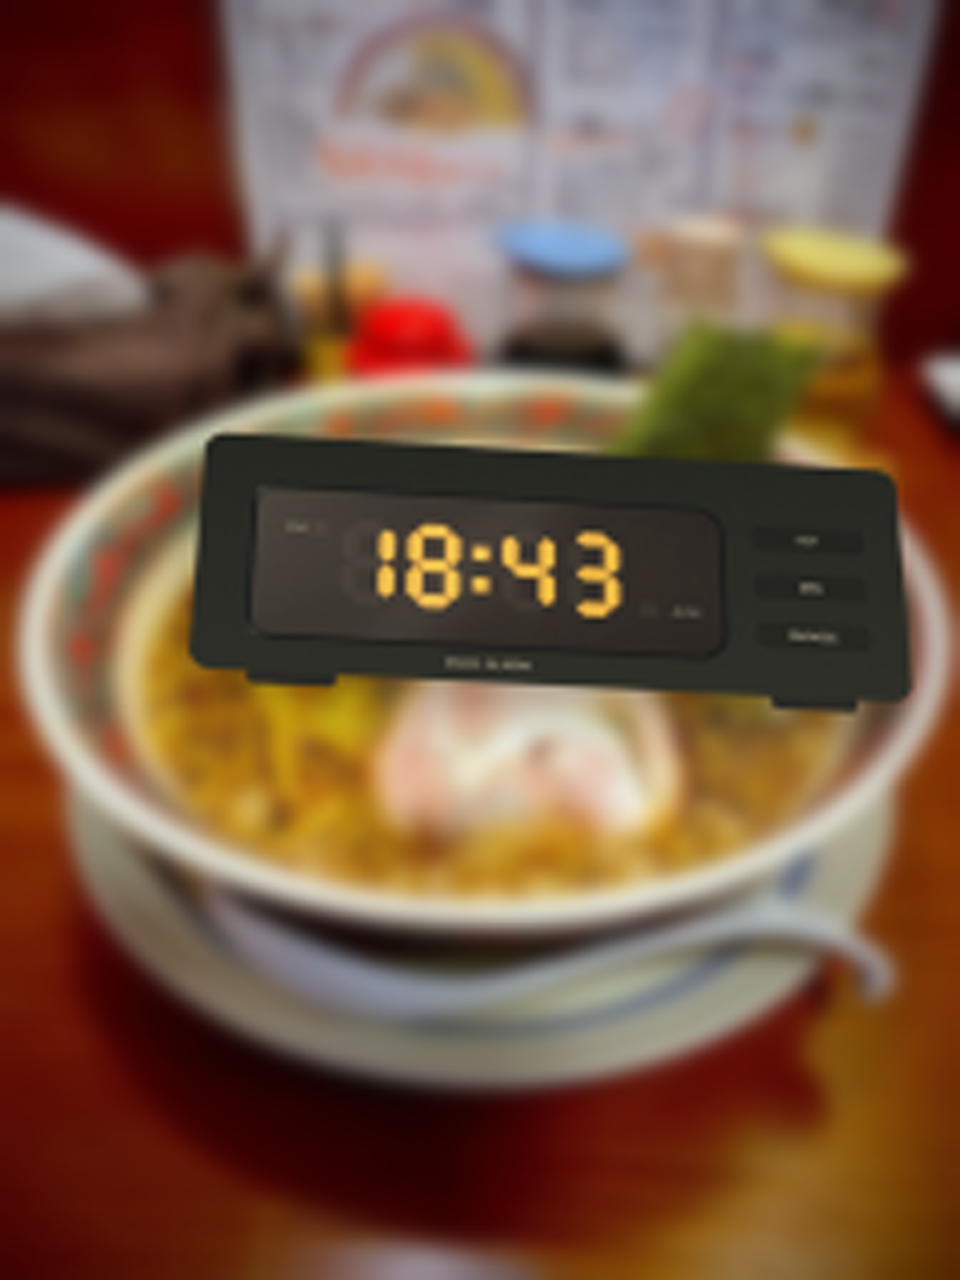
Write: 18h43
